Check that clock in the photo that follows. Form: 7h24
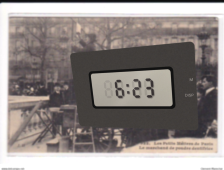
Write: 6h23
